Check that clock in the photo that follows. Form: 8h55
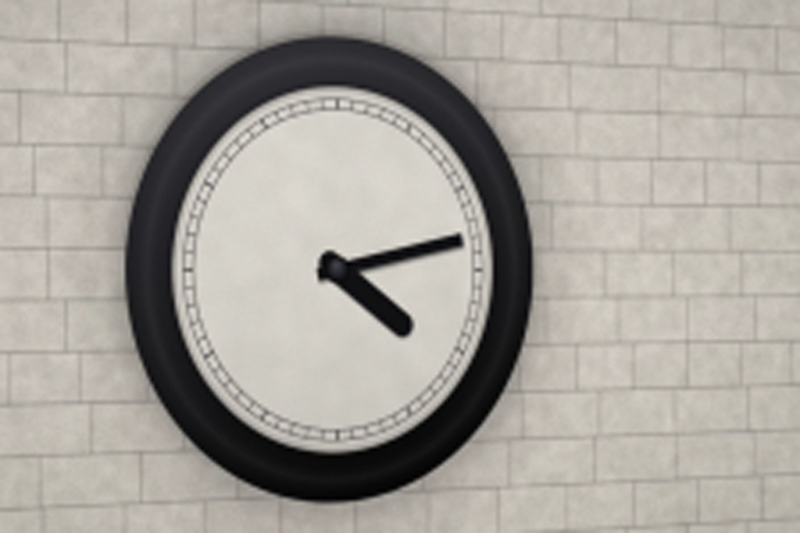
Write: 4h13
